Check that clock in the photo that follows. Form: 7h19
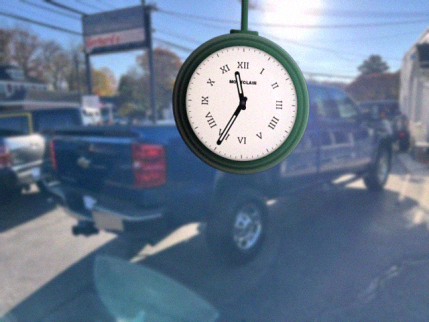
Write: 11h35
